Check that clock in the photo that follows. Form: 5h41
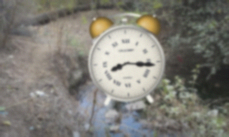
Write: 8h16
